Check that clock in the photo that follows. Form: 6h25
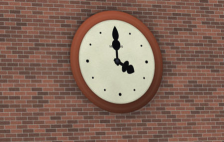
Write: 4h00
